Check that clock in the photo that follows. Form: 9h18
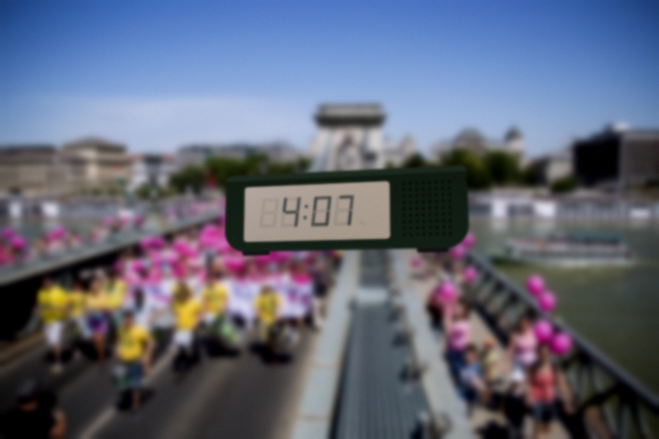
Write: 4h07
